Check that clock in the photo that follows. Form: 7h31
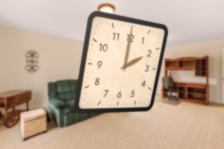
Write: 2h00
